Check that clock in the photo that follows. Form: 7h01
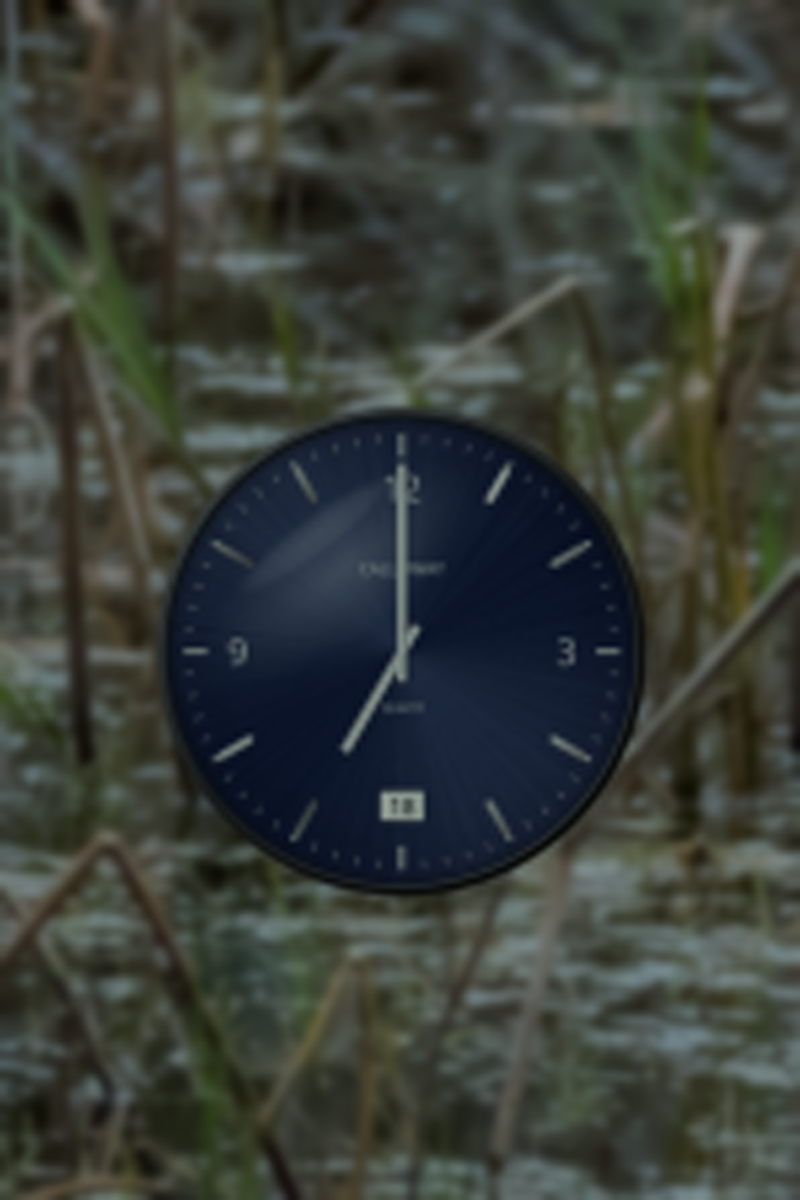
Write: 7h00
